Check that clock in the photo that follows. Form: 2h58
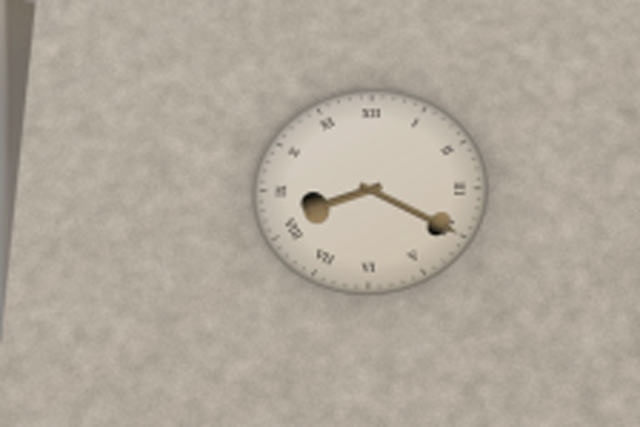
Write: 8h20
